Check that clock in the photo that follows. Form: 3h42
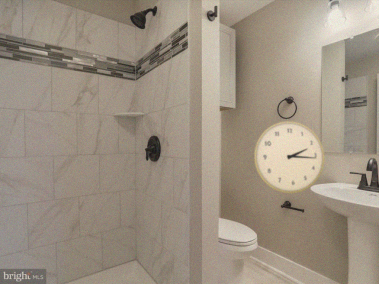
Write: 2h16
